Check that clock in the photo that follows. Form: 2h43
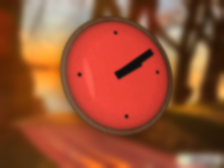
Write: 2h10
